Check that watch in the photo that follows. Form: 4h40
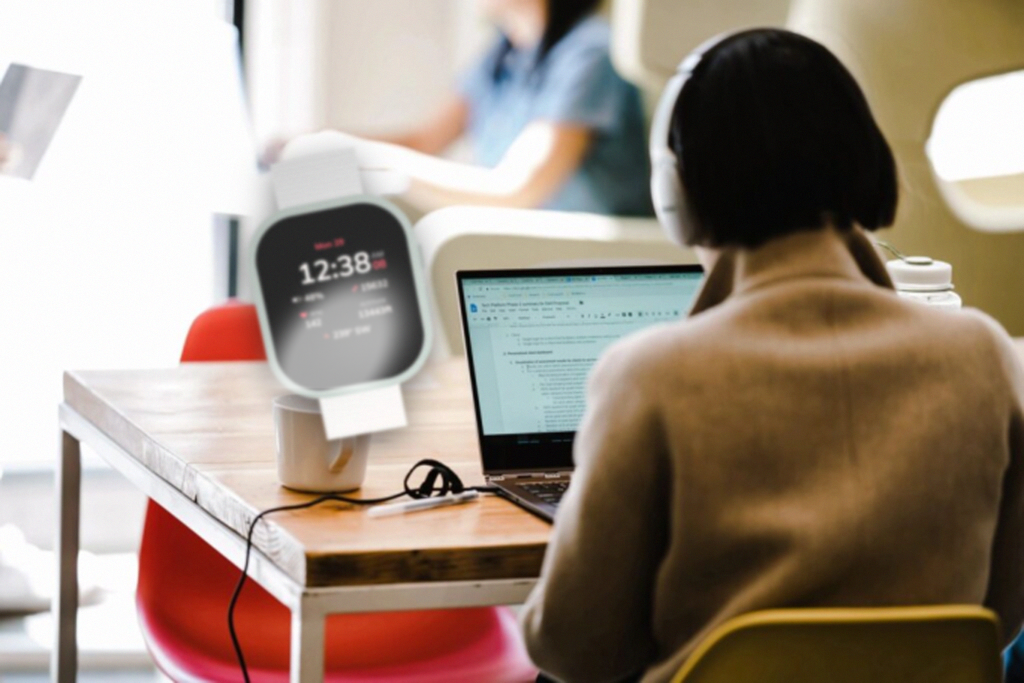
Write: 12h38
